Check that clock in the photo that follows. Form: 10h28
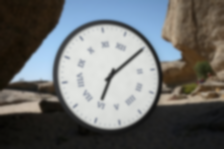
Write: 6h05
